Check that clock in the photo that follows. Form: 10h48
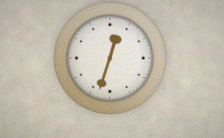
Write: 12h33
